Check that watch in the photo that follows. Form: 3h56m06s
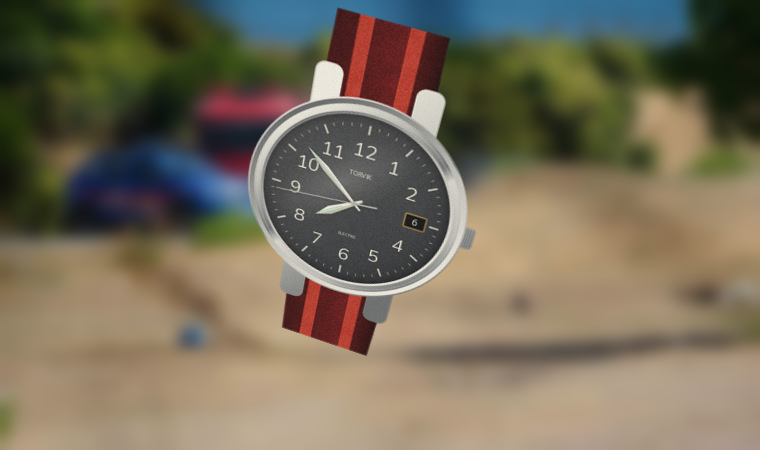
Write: 7h51m44s
